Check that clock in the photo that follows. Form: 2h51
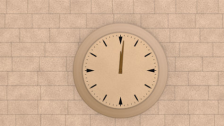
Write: 12h01
